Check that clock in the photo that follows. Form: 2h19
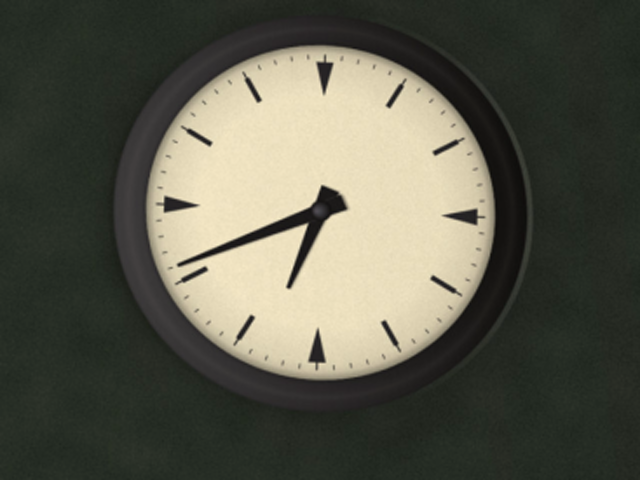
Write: 6h41
